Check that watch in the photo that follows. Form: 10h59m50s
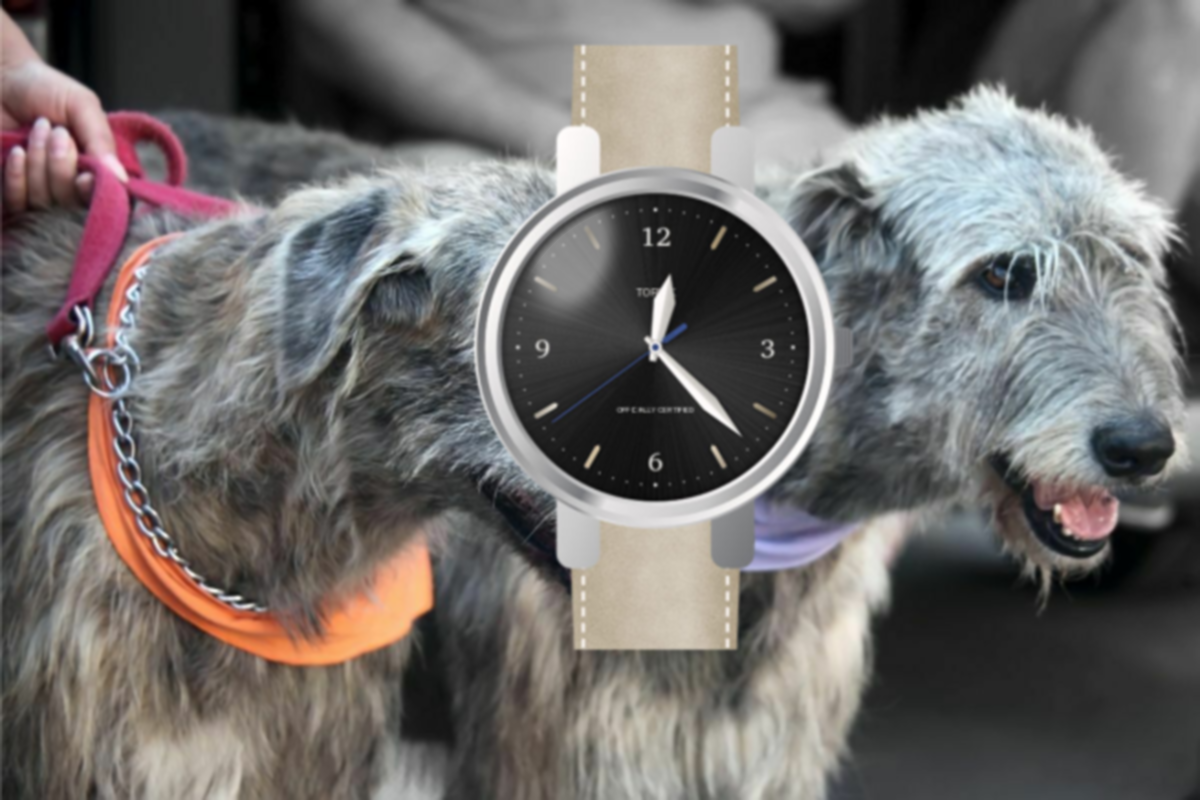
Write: 12h22m39s
